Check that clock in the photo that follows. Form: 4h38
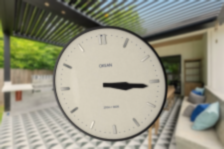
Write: 3h16
